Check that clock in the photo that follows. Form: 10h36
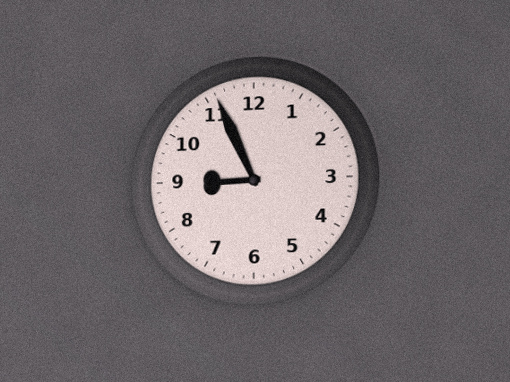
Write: 8h56
